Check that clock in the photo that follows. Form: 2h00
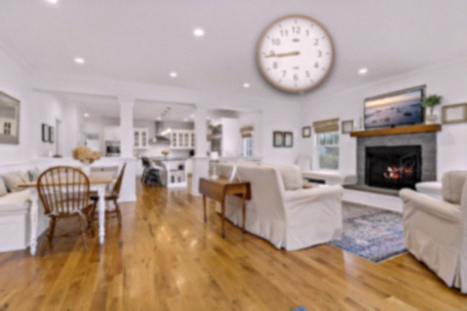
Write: 8h44
